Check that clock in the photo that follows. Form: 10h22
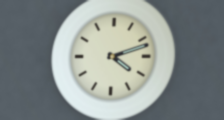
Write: 4h12
